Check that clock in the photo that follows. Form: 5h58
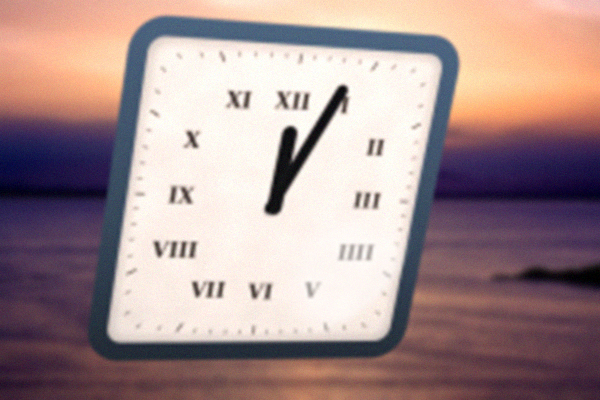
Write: 12h04
